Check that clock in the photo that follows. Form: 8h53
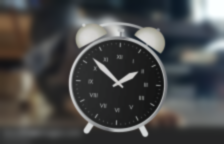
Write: 1h52
